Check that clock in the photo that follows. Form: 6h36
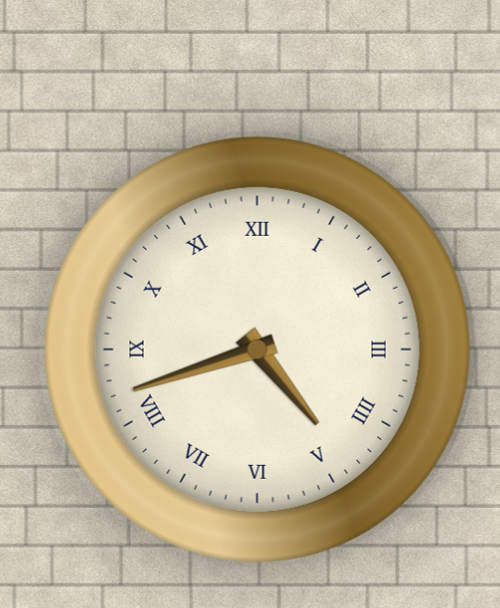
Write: 4h42
